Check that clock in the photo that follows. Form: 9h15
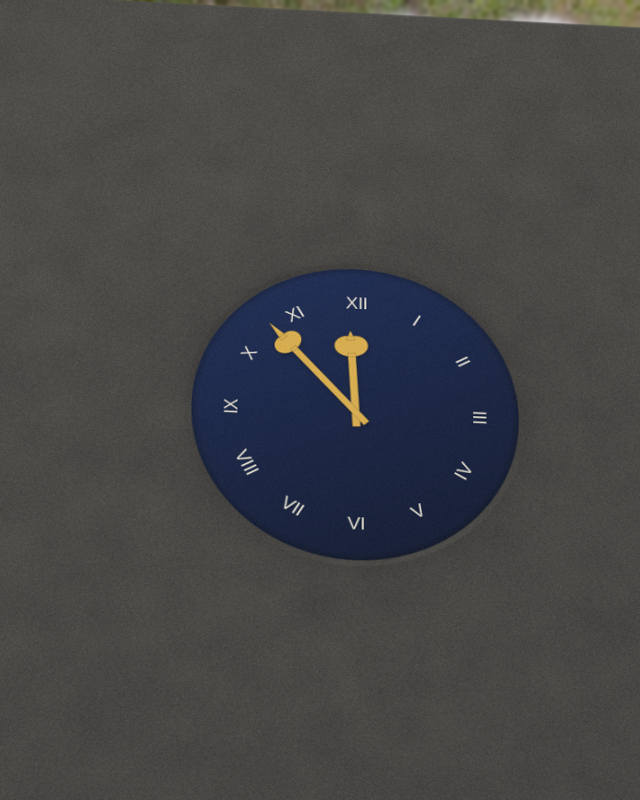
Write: 11h53
